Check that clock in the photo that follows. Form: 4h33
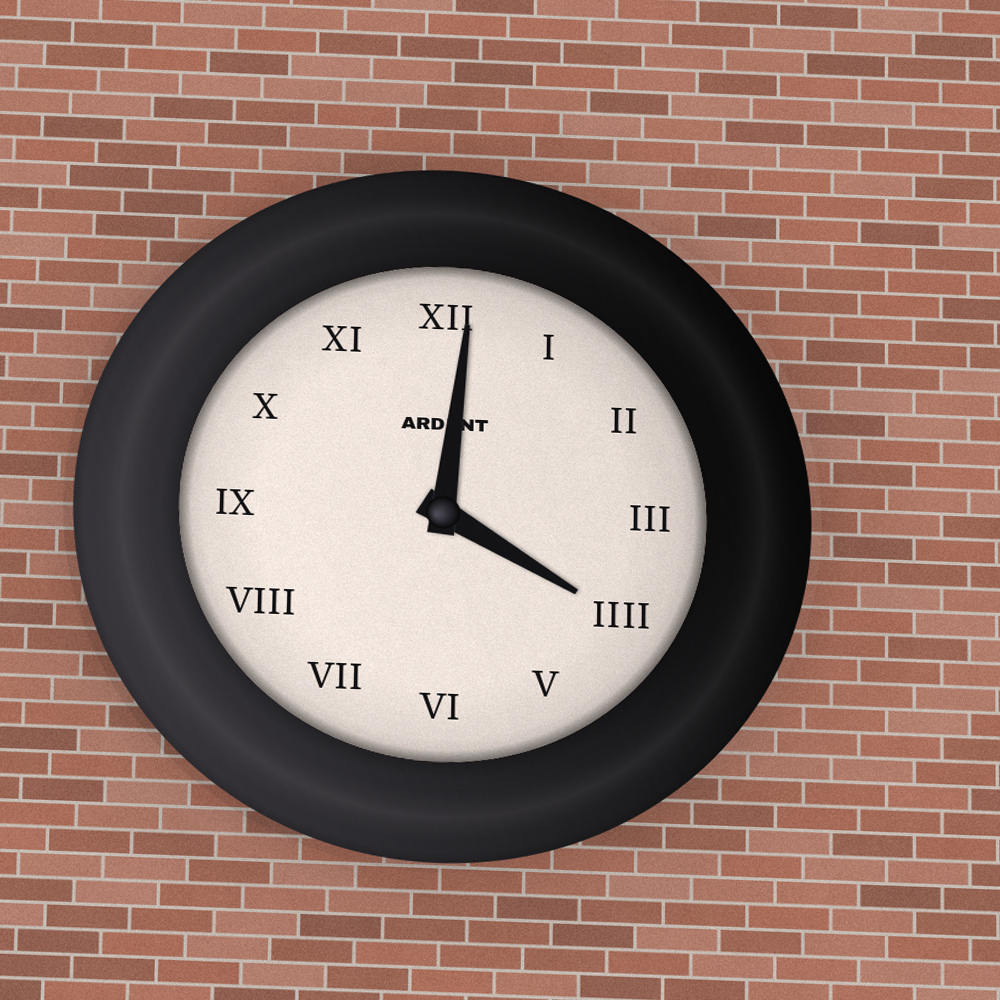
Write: 4h01
